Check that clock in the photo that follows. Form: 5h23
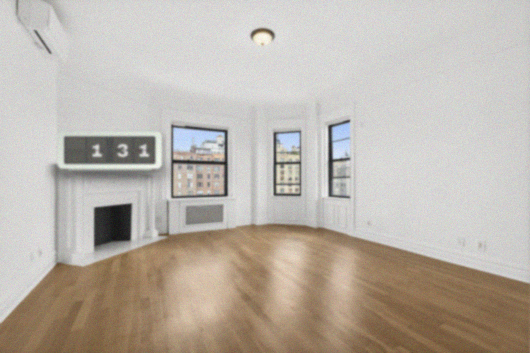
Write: 1h31
